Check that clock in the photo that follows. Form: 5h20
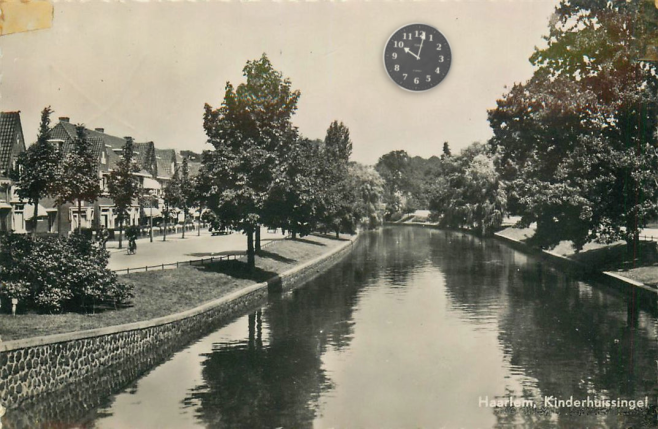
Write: 10h02
